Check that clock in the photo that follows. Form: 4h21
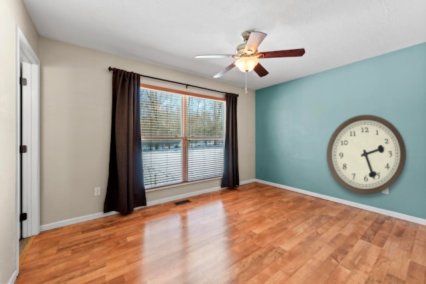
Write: 2h27
